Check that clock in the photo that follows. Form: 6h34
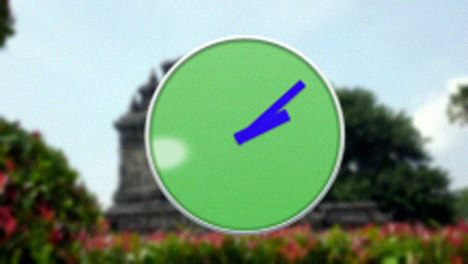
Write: 2h08
